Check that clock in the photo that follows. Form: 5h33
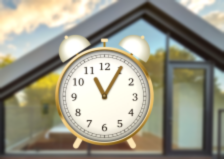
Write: 11h05
